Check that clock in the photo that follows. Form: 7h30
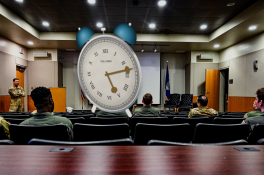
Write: 5h13
